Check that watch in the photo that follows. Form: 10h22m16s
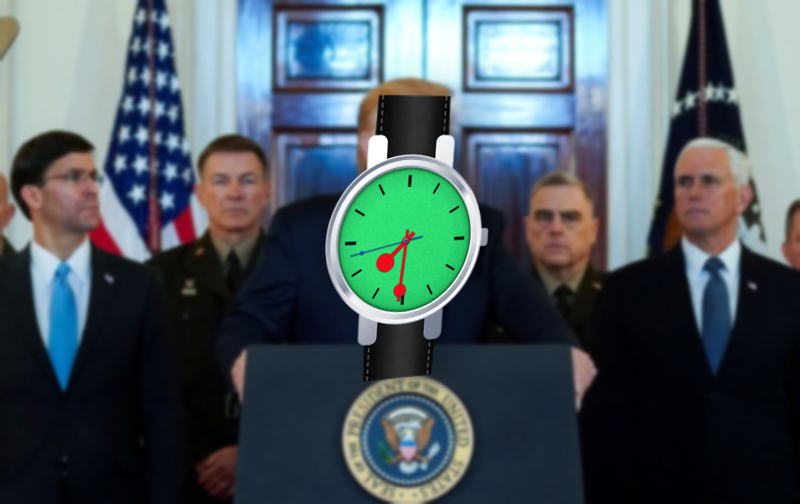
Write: 7h30m43s
